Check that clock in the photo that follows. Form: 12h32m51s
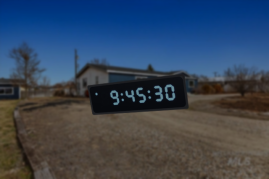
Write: 9h45m30s
